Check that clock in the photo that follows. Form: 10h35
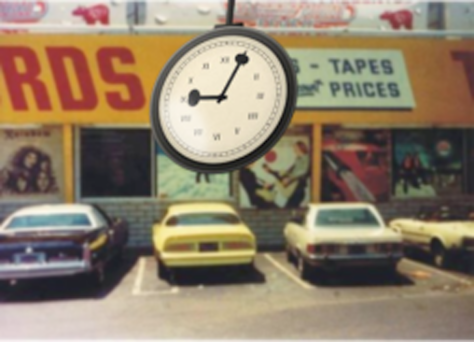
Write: 9h04
